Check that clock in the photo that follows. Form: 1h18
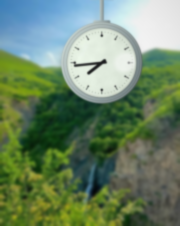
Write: 7h44
